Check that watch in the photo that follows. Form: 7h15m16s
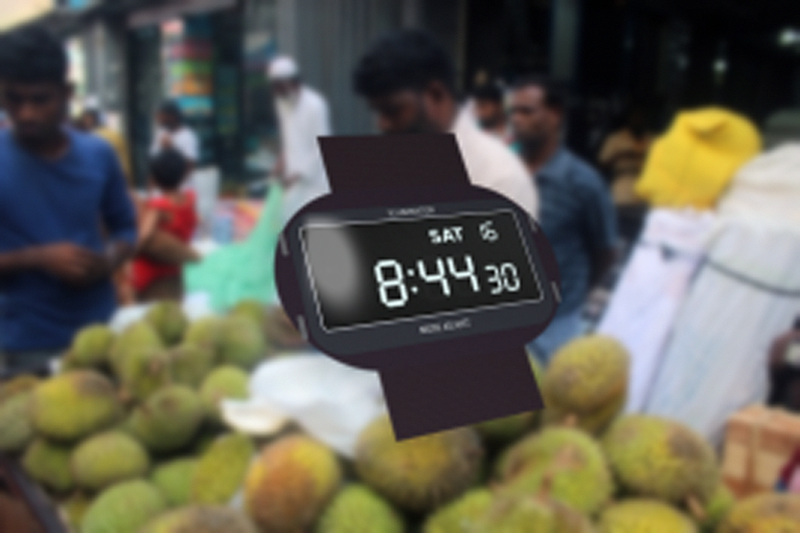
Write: 8h44m30s
